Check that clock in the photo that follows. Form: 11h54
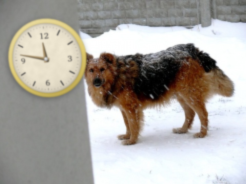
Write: 11h47
